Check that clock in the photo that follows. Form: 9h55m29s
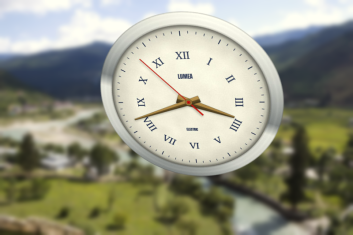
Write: 3h41m53s
